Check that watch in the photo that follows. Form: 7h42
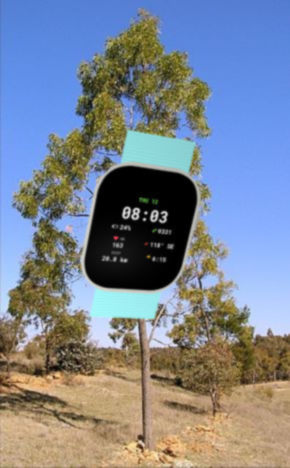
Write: 8h03
